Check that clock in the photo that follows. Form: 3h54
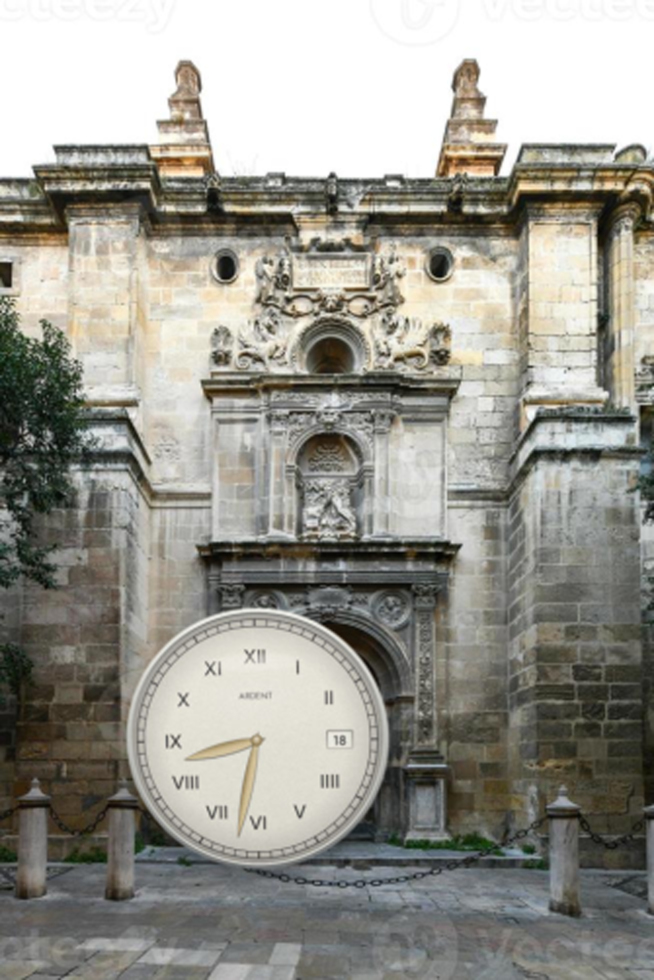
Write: 8h32
